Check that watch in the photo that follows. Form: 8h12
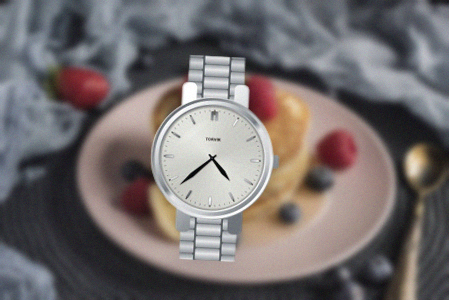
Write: 4h38
